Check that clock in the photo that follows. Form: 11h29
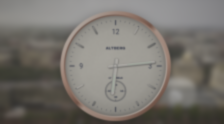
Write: 6h14
